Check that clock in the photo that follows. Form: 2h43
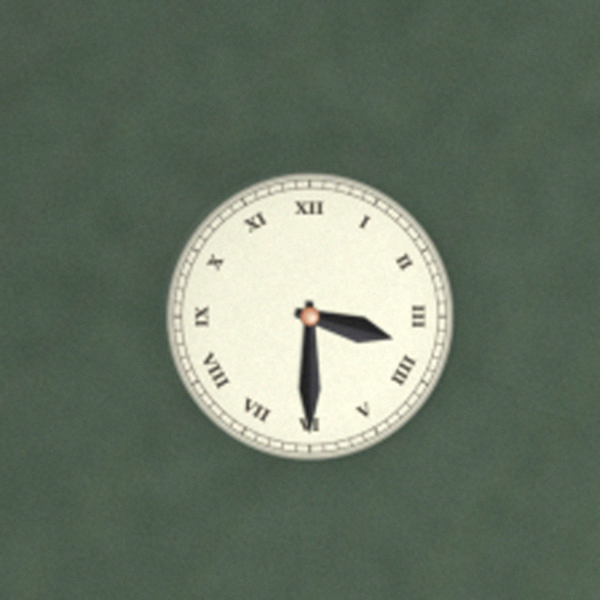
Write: 3h30
